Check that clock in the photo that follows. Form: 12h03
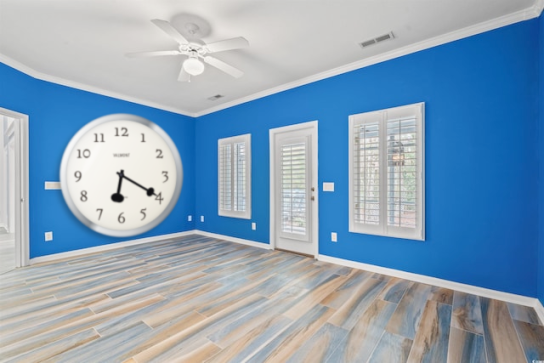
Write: 6h20
